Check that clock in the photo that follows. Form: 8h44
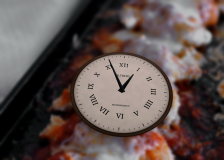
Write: 12h56
